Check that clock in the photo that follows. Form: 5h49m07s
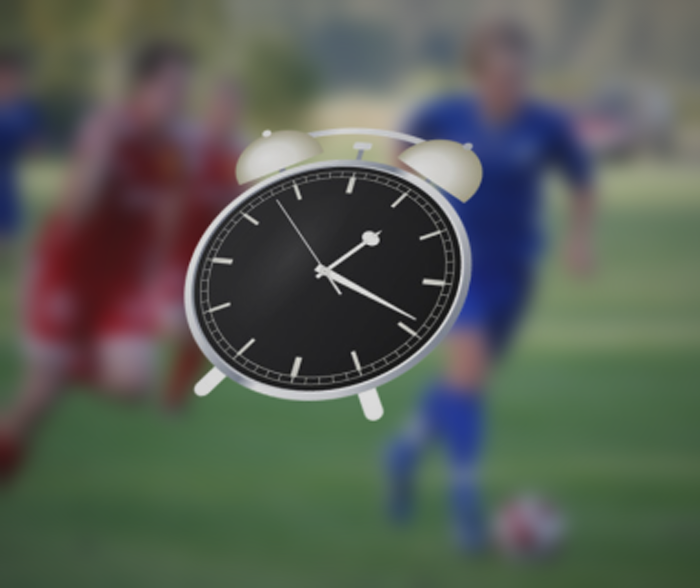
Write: 1h18m53s
